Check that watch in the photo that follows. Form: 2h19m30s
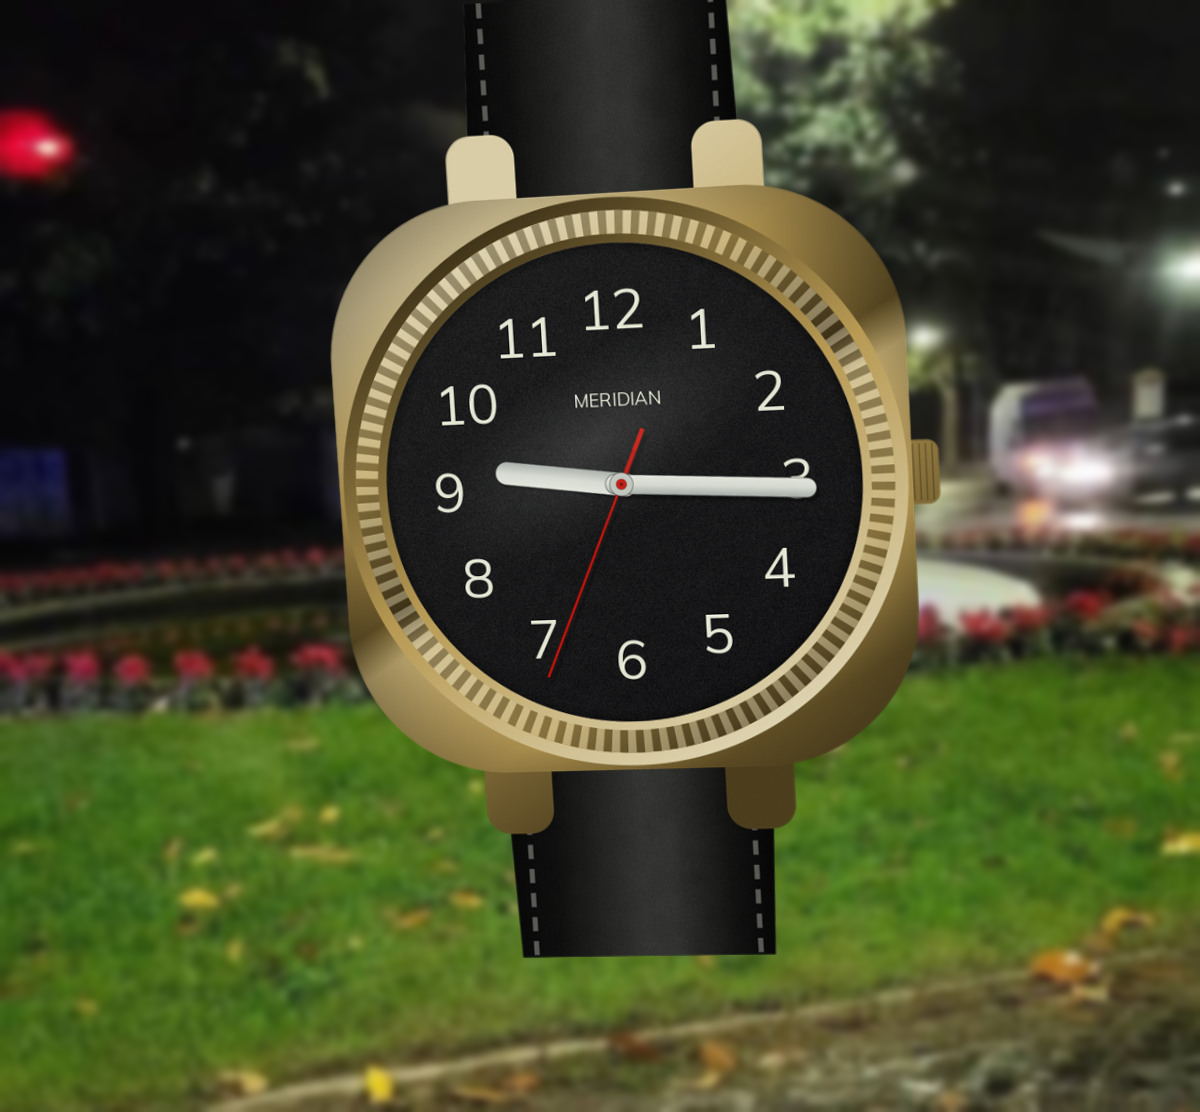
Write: 9h15m34s
